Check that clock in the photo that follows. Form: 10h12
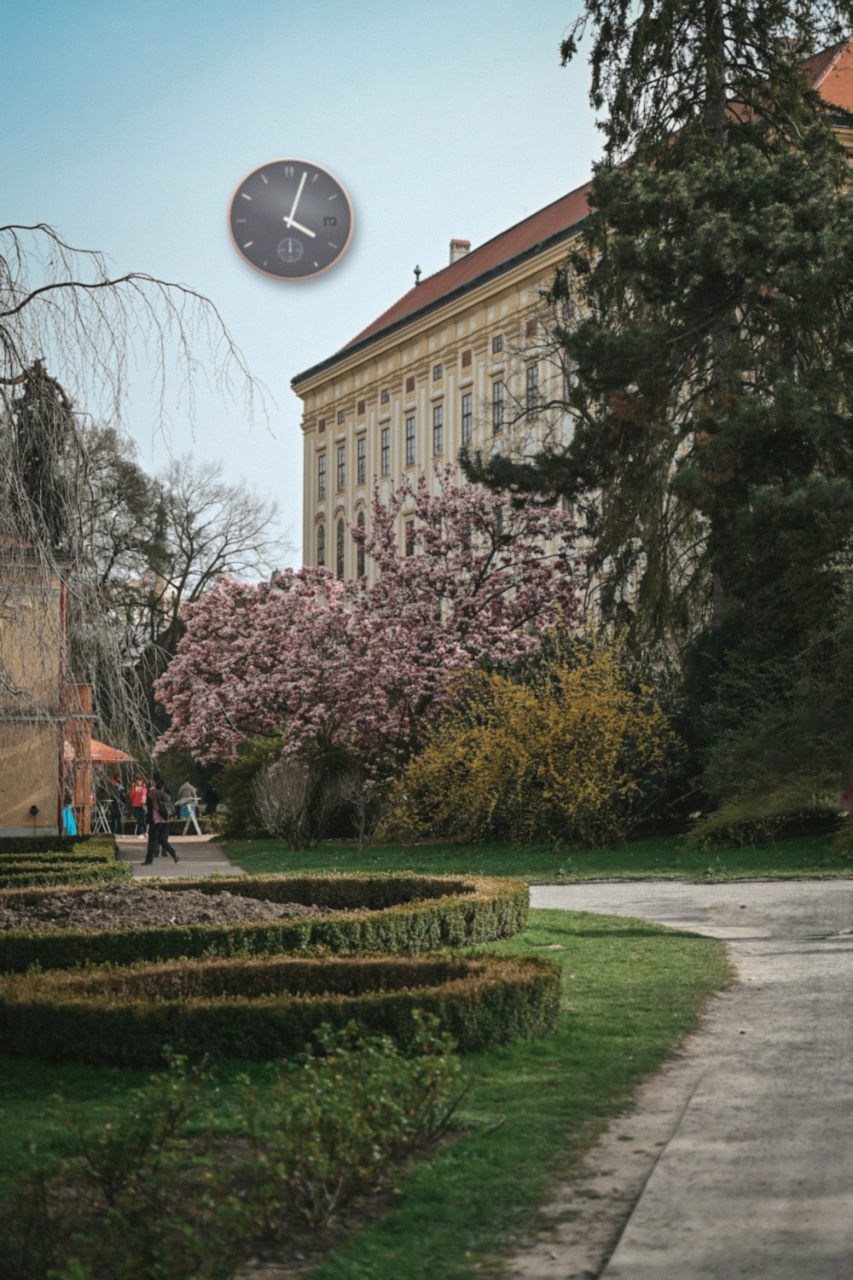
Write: 4h03
